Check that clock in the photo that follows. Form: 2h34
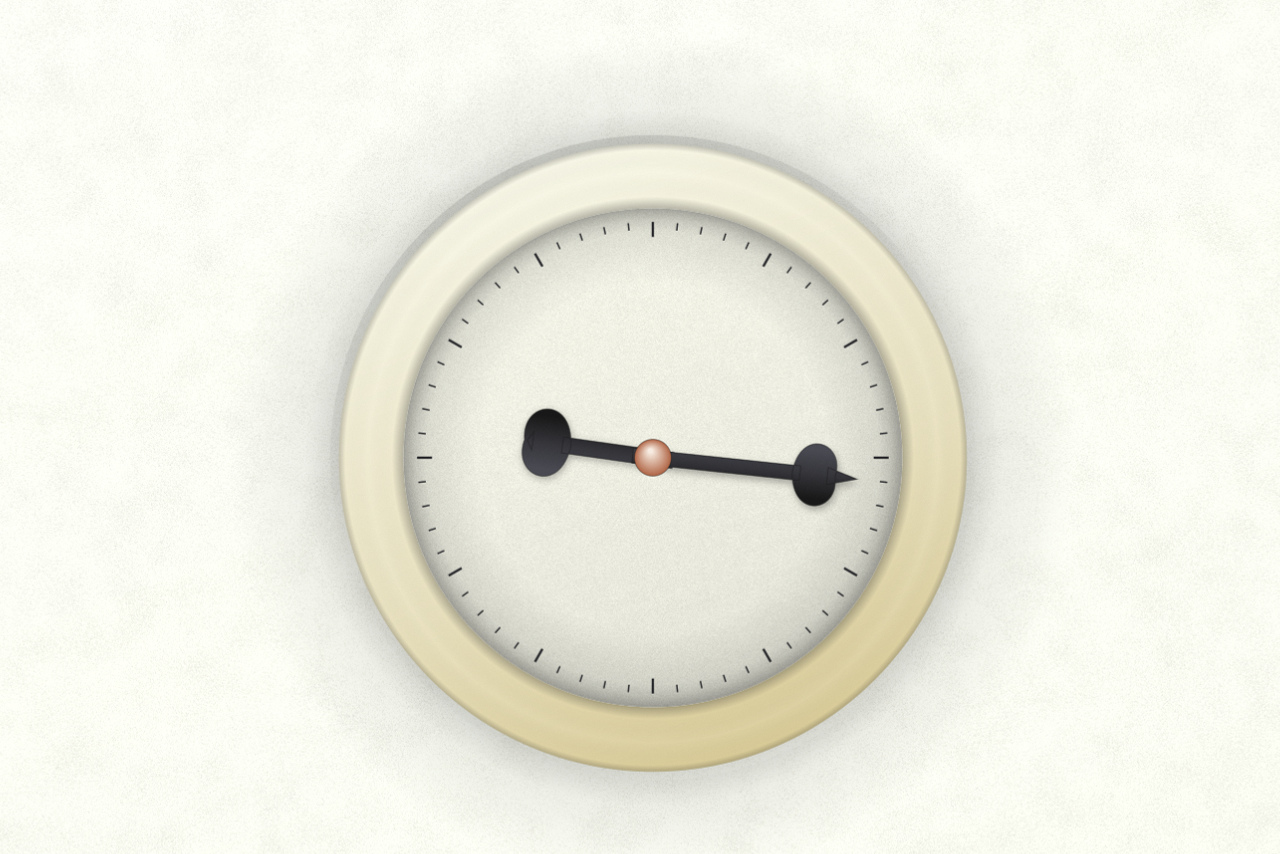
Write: 9h16
